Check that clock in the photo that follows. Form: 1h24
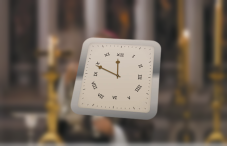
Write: 11h49
